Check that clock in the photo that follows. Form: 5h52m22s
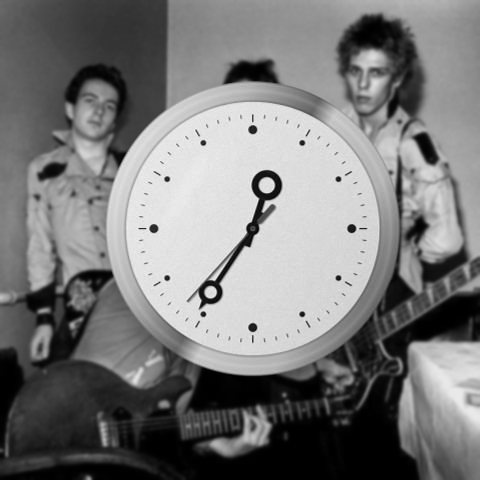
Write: 12h35m37s
